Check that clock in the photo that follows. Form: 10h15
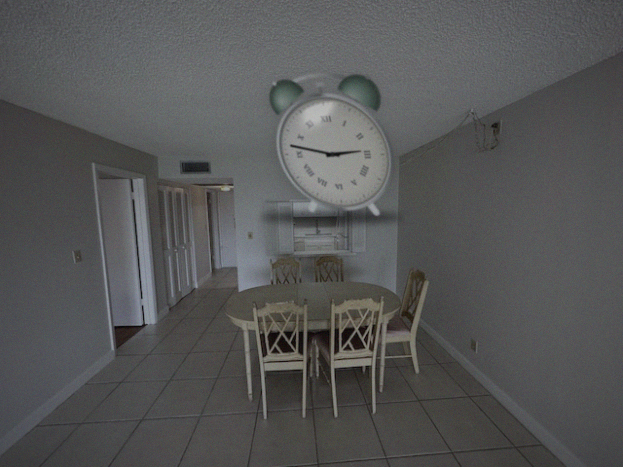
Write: 2h47
